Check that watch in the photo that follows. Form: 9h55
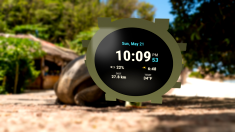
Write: 10h09
